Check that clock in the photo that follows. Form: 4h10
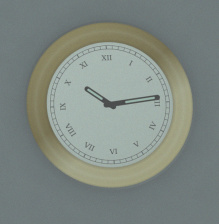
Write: 10h14
